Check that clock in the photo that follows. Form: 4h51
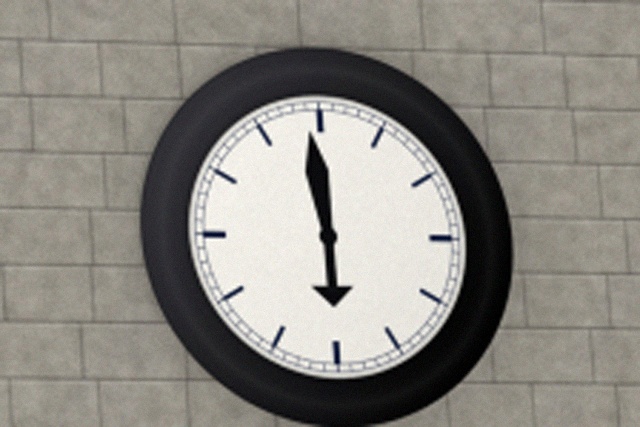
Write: 5h59
